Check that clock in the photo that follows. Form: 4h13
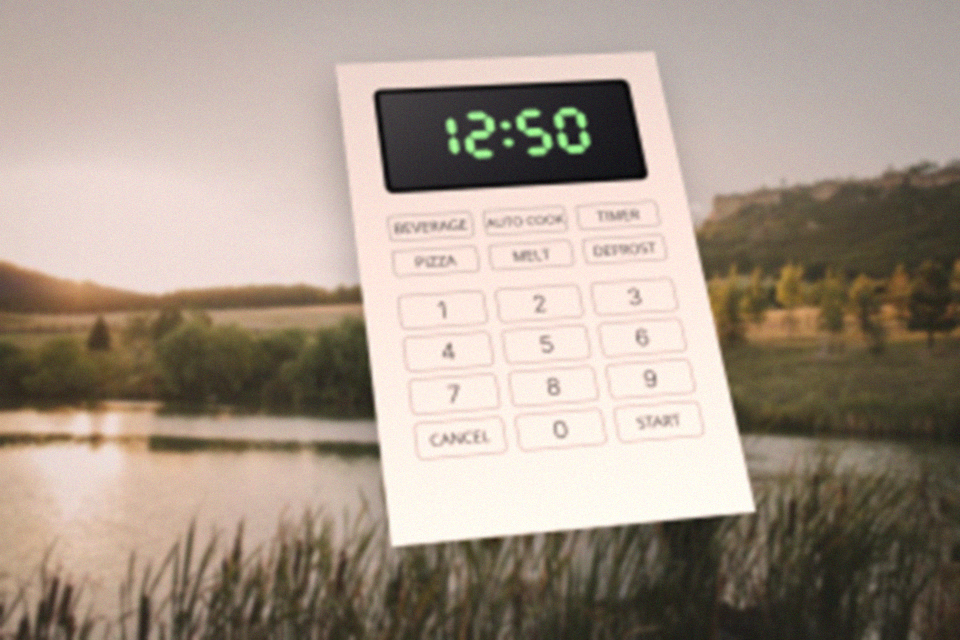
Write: 12h50
